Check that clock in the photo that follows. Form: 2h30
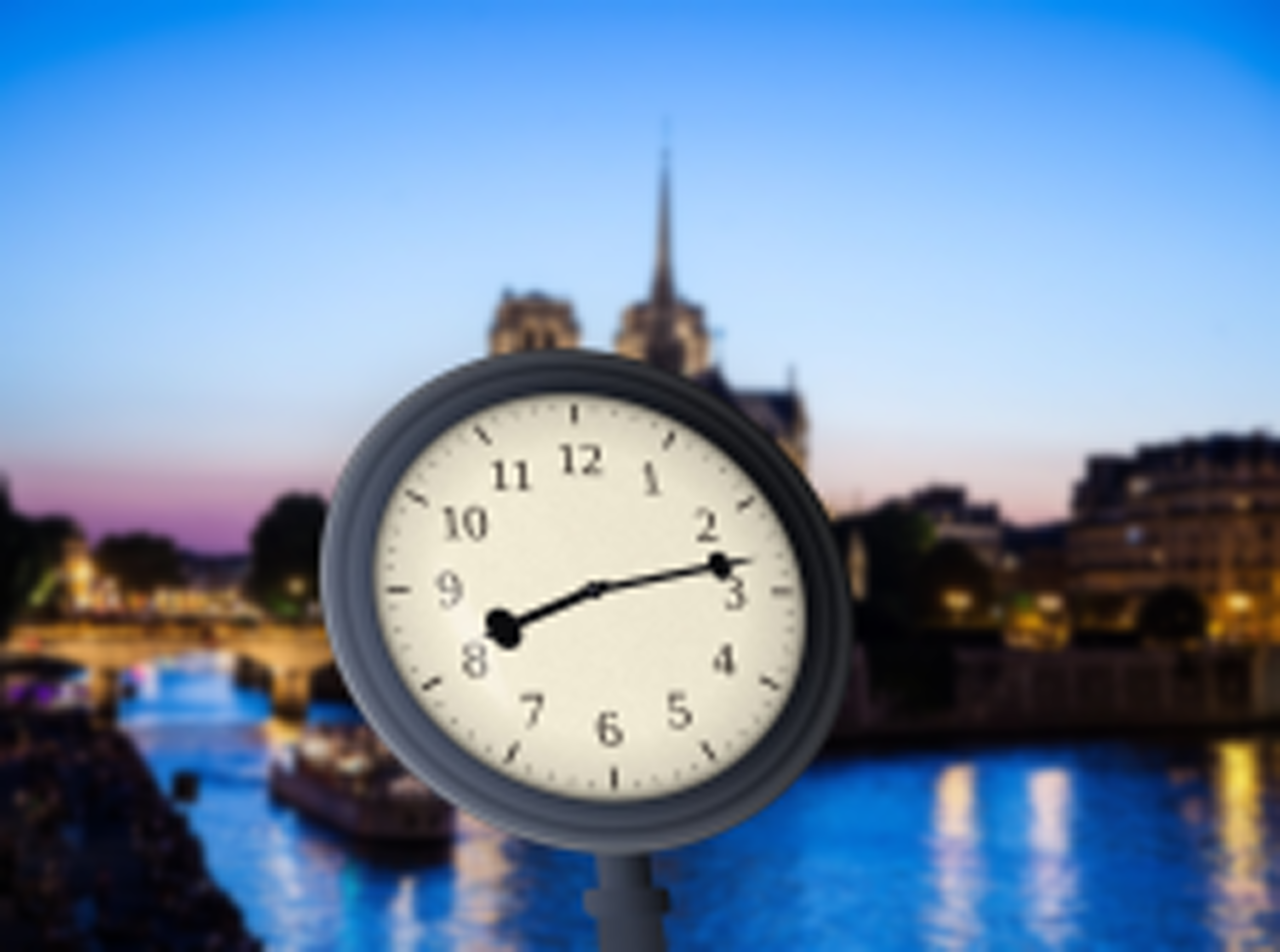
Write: 8h13
